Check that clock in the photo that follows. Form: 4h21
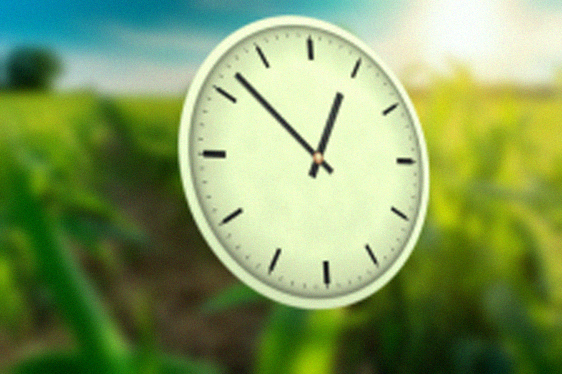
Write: 12h52
